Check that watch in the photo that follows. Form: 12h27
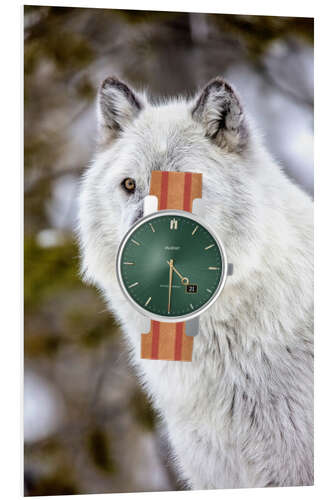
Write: 4h30
